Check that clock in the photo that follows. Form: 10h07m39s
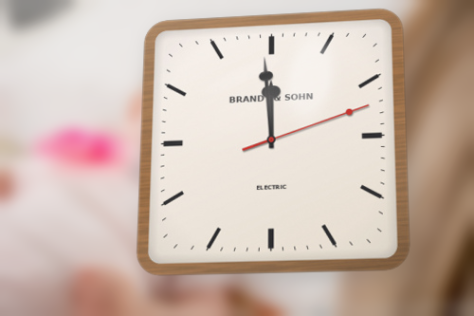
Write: 11h59m12s
